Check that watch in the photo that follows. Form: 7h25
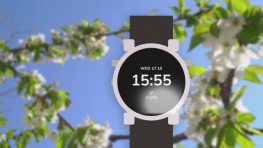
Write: 15h55
